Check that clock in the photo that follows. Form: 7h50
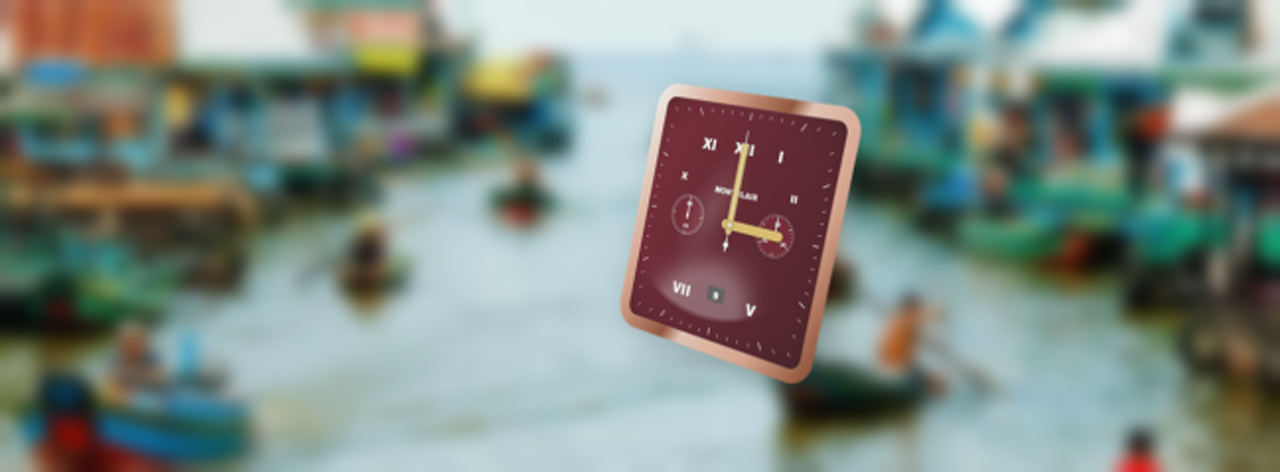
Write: 3h00
